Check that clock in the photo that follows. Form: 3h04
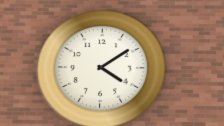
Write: 4h09
